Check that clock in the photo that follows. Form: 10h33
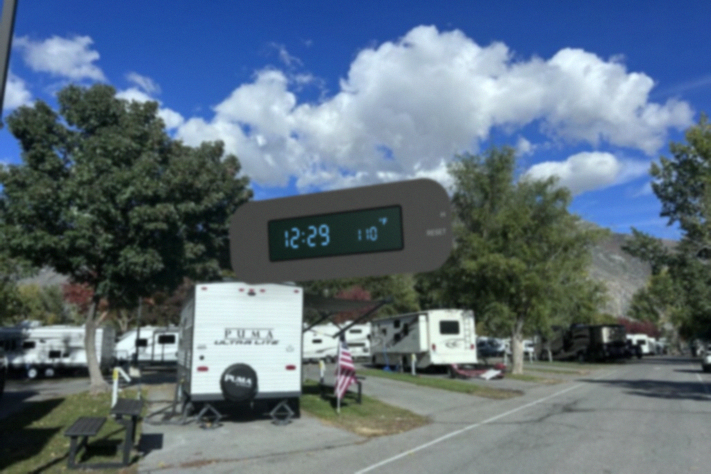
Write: 12h29
